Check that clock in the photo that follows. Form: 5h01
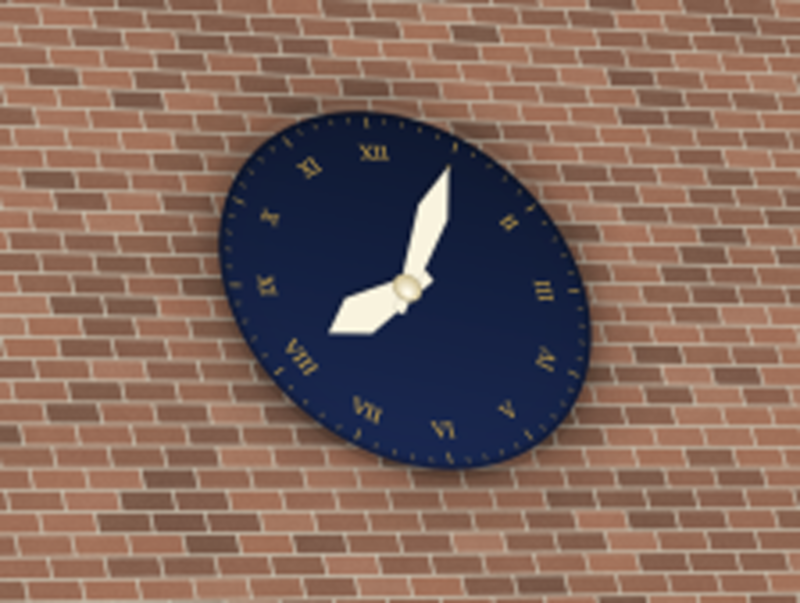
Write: 8h05
